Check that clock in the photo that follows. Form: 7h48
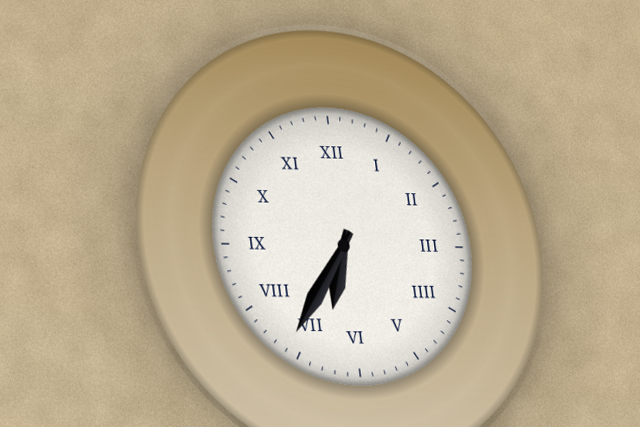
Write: 6h36
